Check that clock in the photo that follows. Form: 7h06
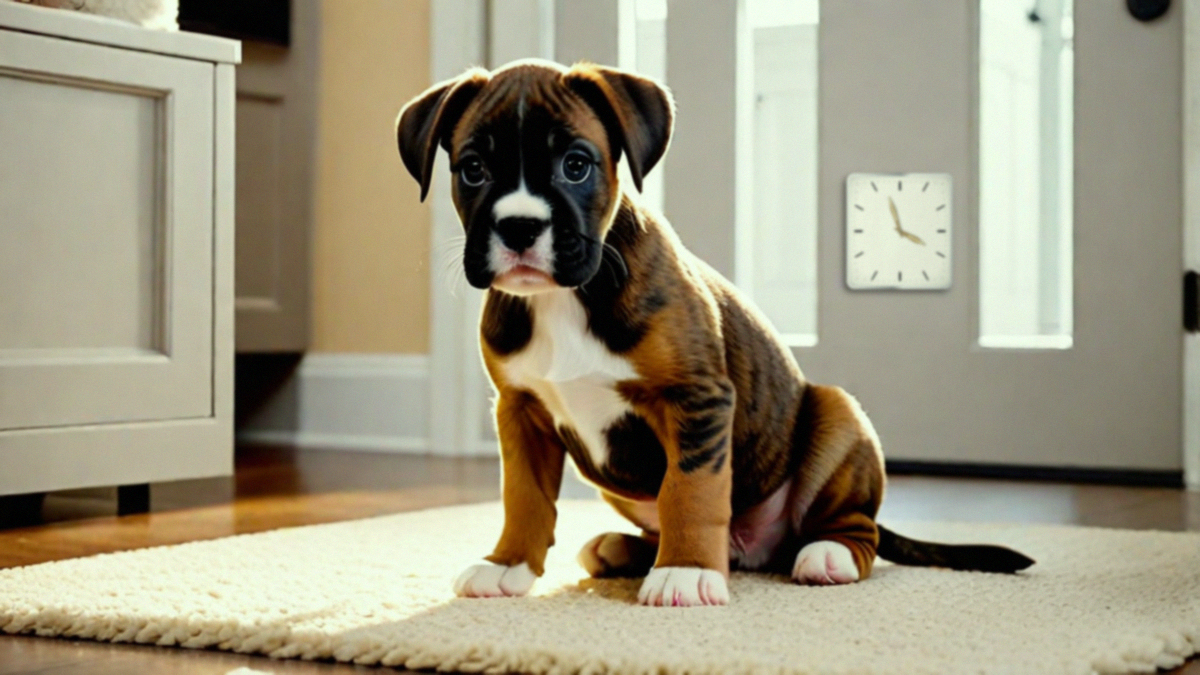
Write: 3h57
